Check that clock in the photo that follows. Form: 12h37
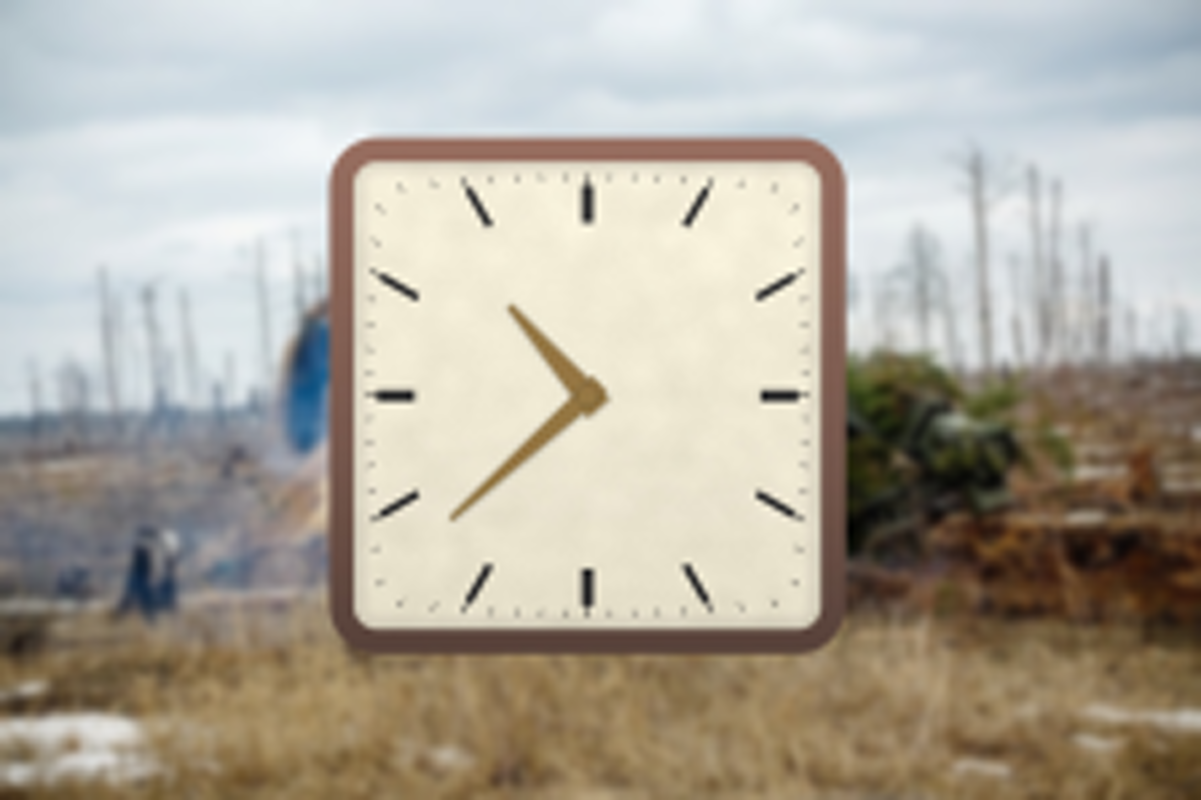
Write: 10h38
